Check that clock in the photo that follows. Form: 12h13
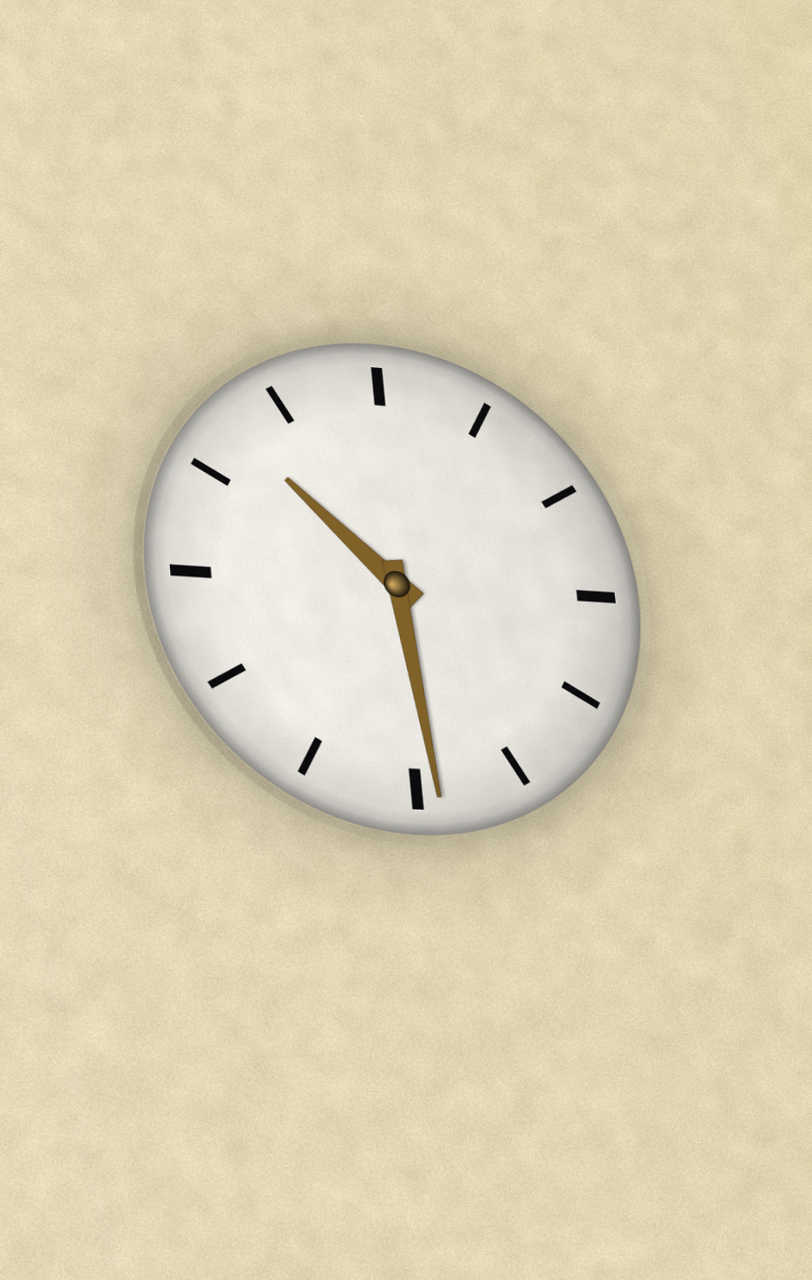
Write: 10h29
